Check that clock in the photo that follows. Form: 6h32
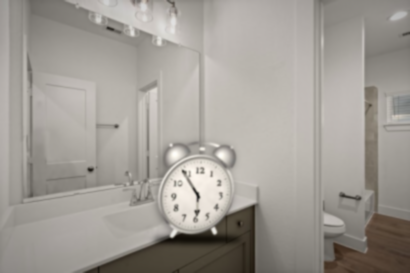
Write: 5h54
